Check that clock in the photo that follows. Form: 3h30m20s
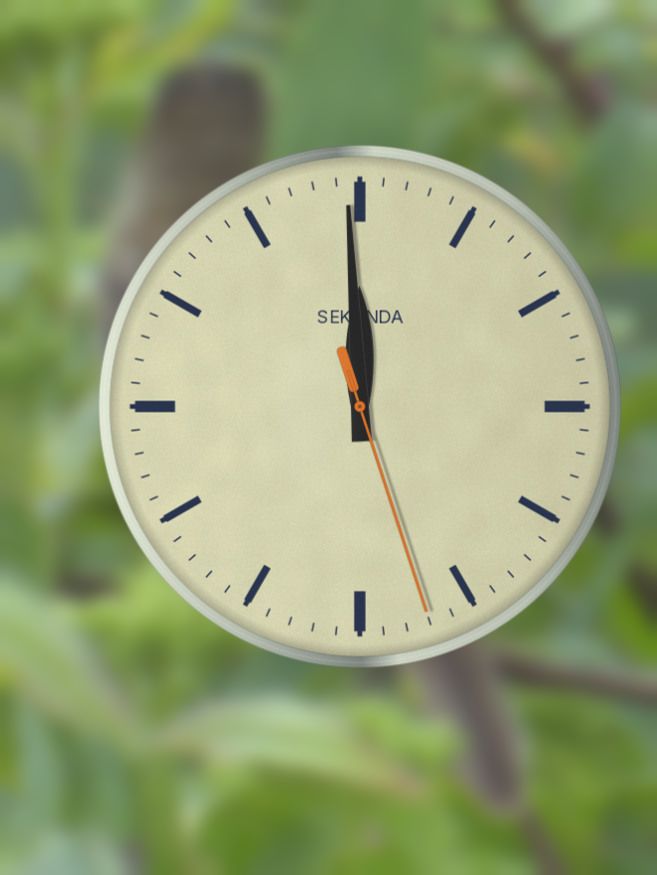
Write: 11h59m27s
